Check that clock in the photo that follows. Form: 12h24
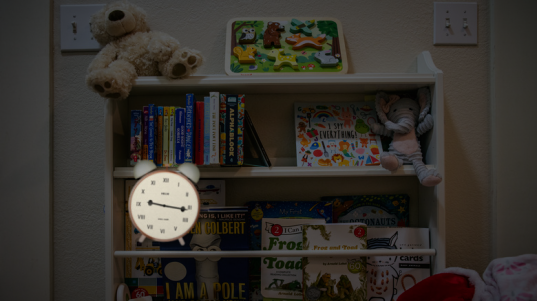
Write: 9h16
